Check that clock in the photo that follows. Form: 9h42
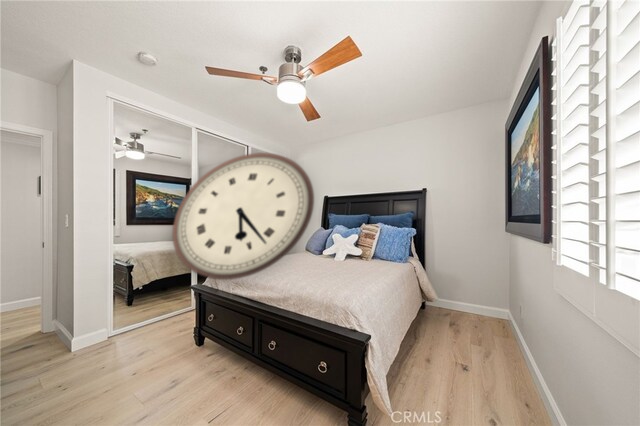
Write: 5h22
